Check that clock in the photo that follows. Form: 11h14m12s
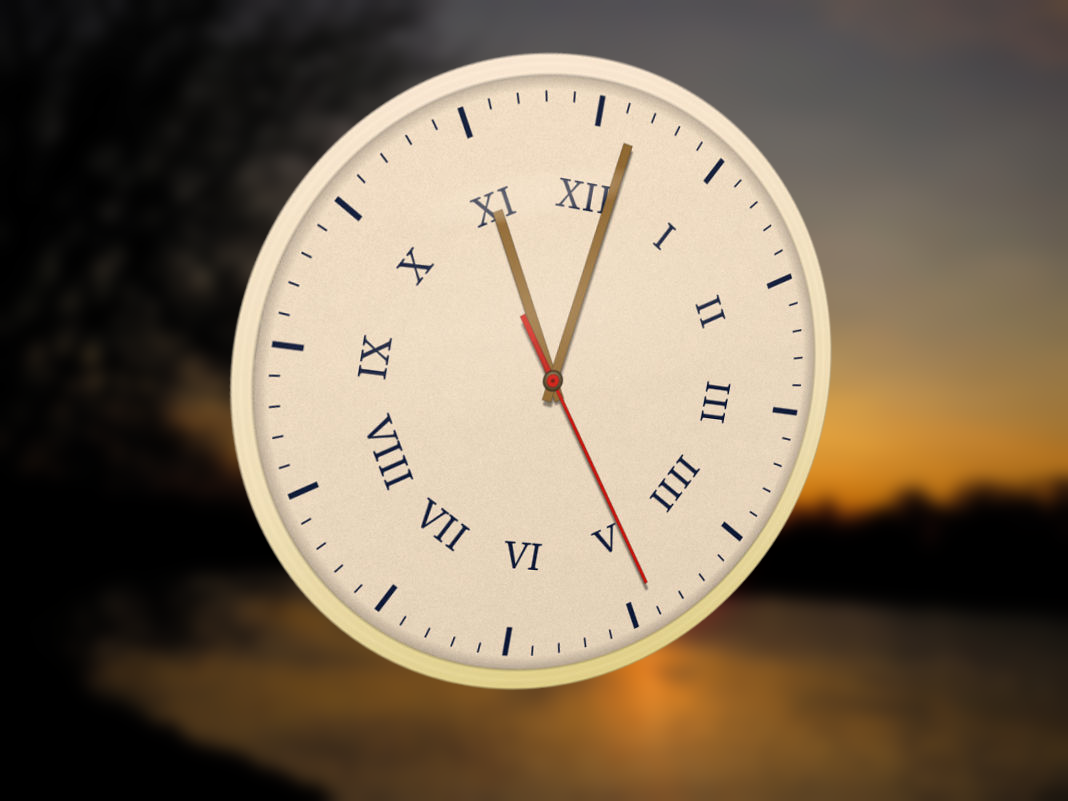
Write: 11h01m24s
